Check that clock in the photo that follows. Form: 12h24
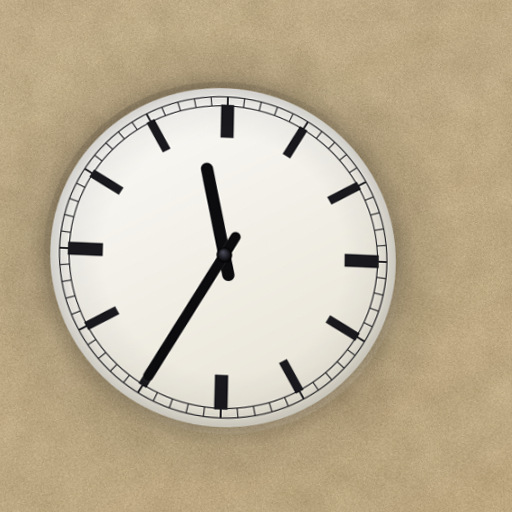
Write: 11h35
